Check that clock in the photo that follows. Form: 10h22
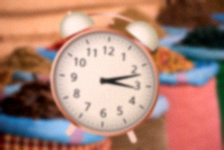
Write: 3h12
